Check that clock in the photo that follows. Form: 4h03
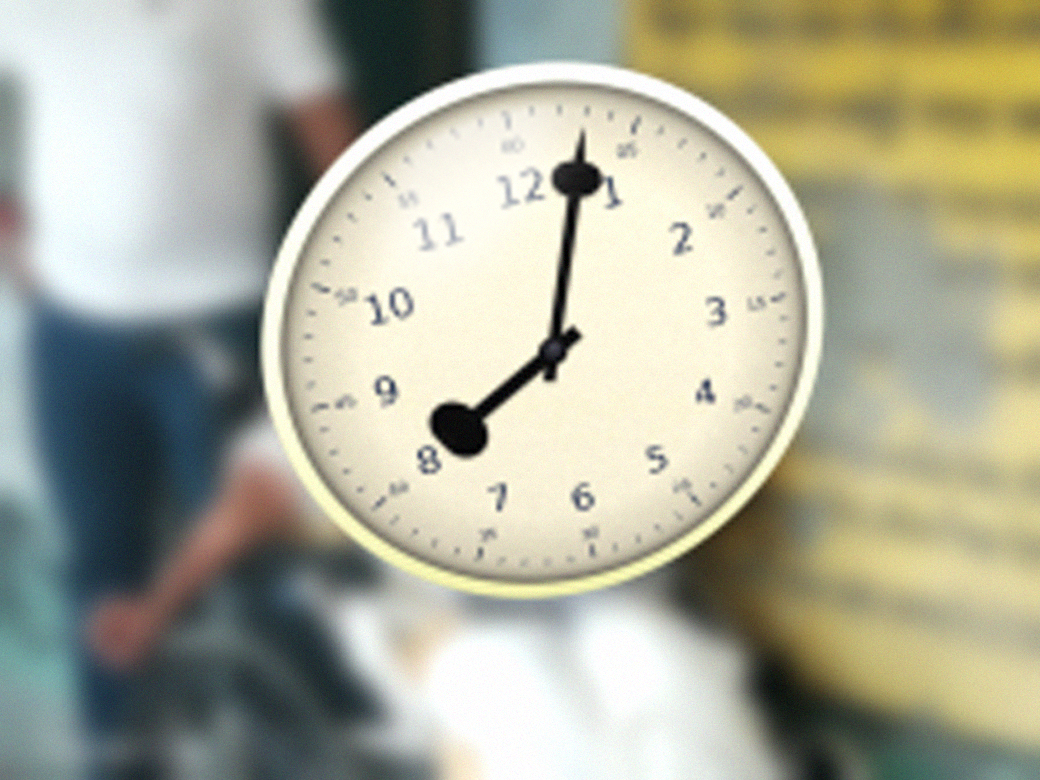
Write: 8h03
